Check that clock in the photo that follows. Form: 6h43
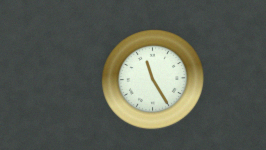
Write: 11h25
